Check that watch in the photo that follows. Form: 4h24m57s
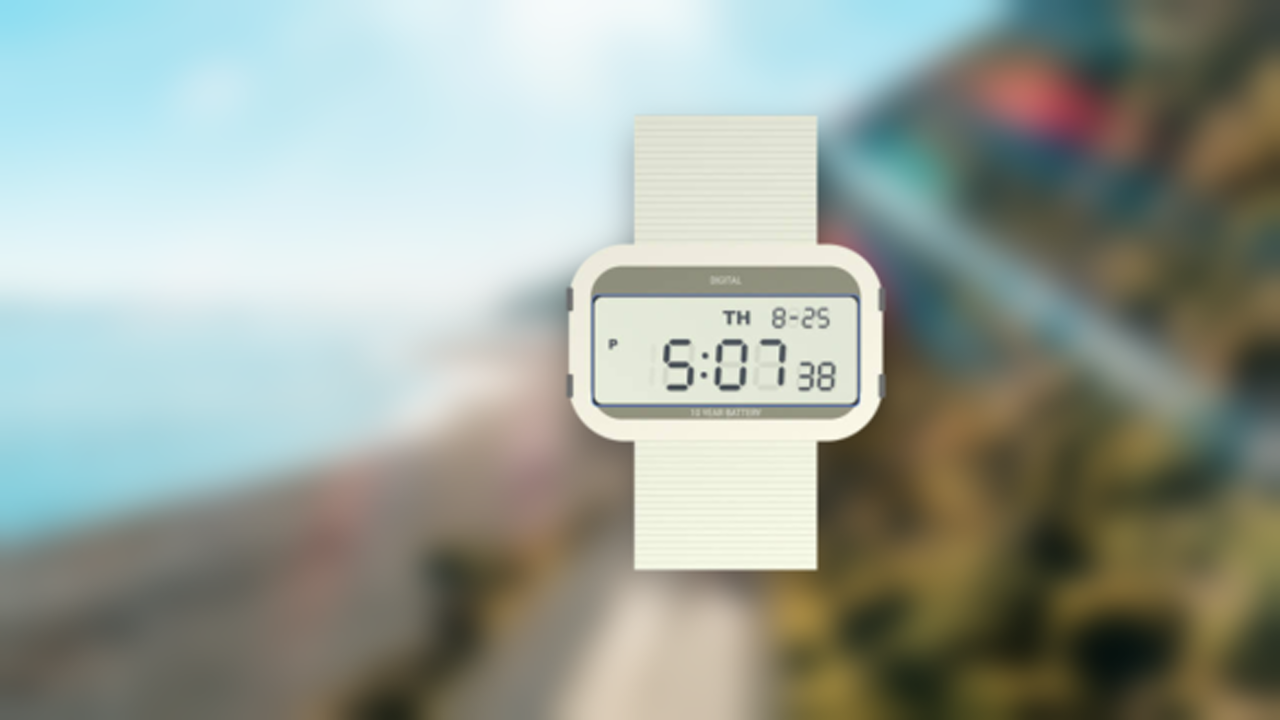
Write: 5h07m38s
